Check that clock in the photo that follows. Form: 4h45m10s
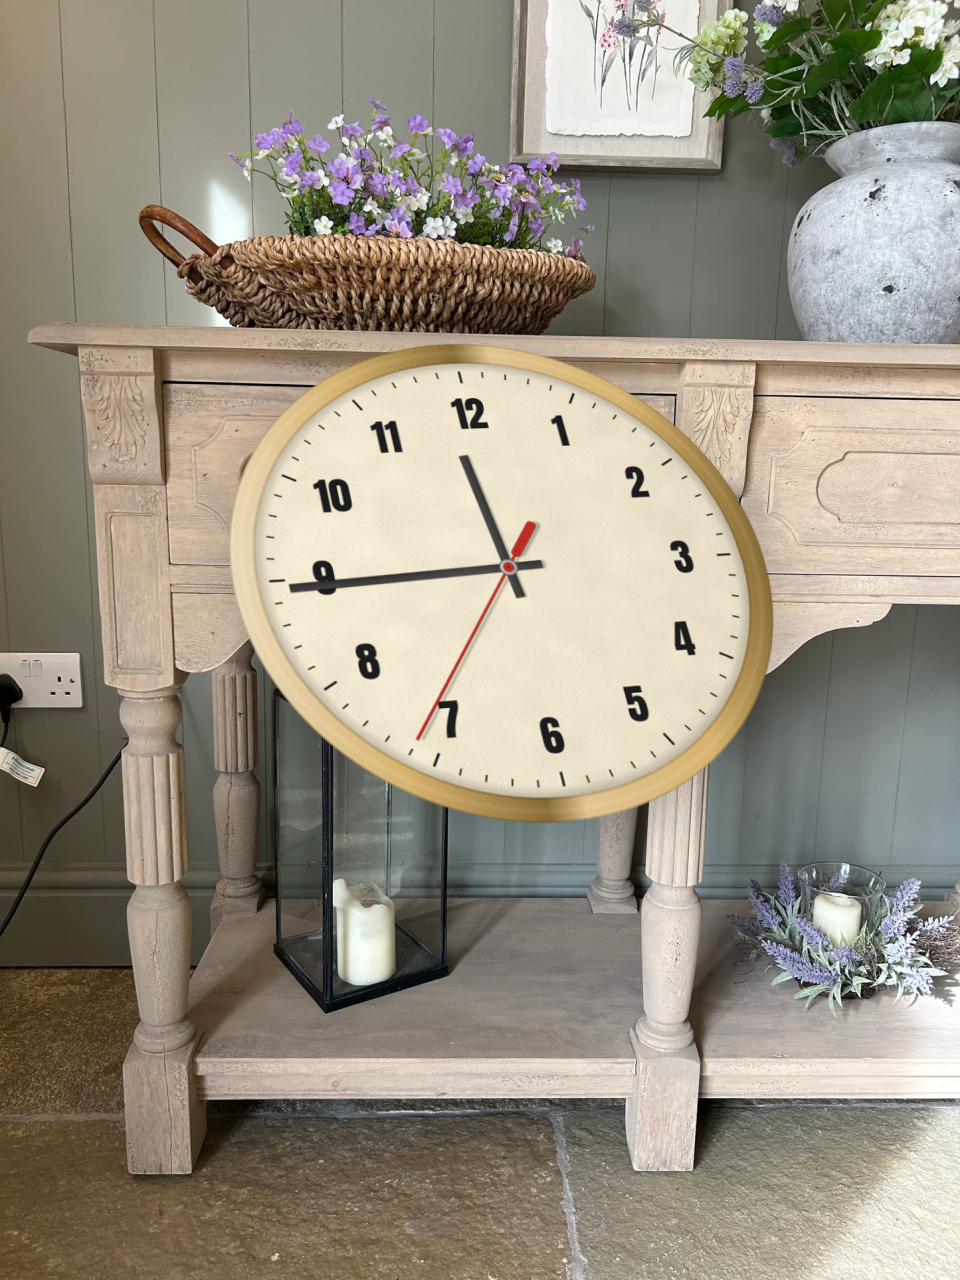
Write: 11h44m36s
